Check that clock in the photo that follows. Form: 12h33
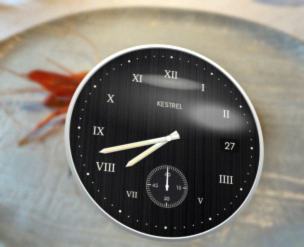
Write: 7h42
